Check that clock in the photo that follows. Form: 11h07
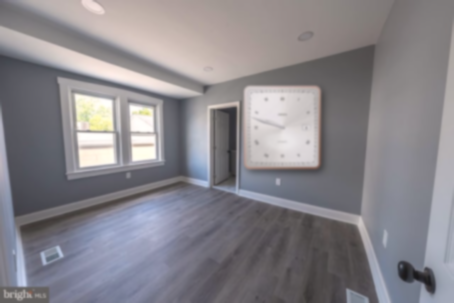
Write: 9h48
